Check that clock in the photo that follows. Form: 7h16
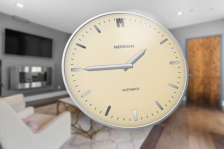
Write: 1h45
